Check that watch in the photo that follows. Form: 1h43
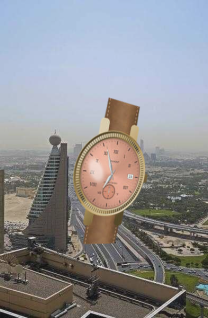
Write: 6h56
